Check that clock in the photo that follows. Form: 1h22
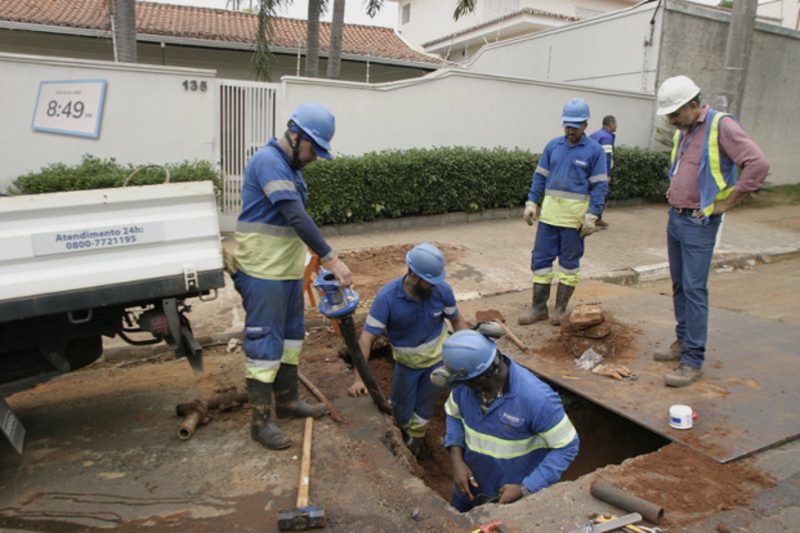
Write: 8h49
